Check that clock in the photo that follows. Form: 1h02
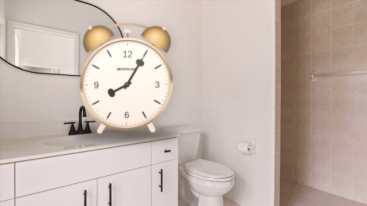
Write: 8h05
